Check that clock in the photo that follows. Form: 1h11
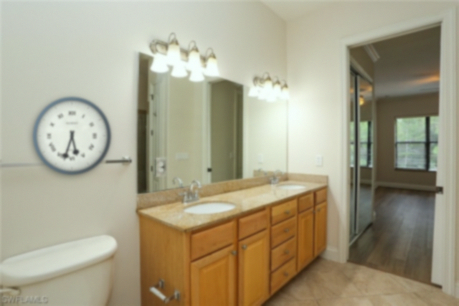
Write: 5h33
